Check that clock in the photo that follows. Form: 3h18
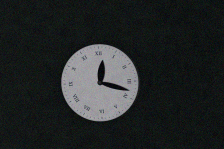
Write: 12h18
